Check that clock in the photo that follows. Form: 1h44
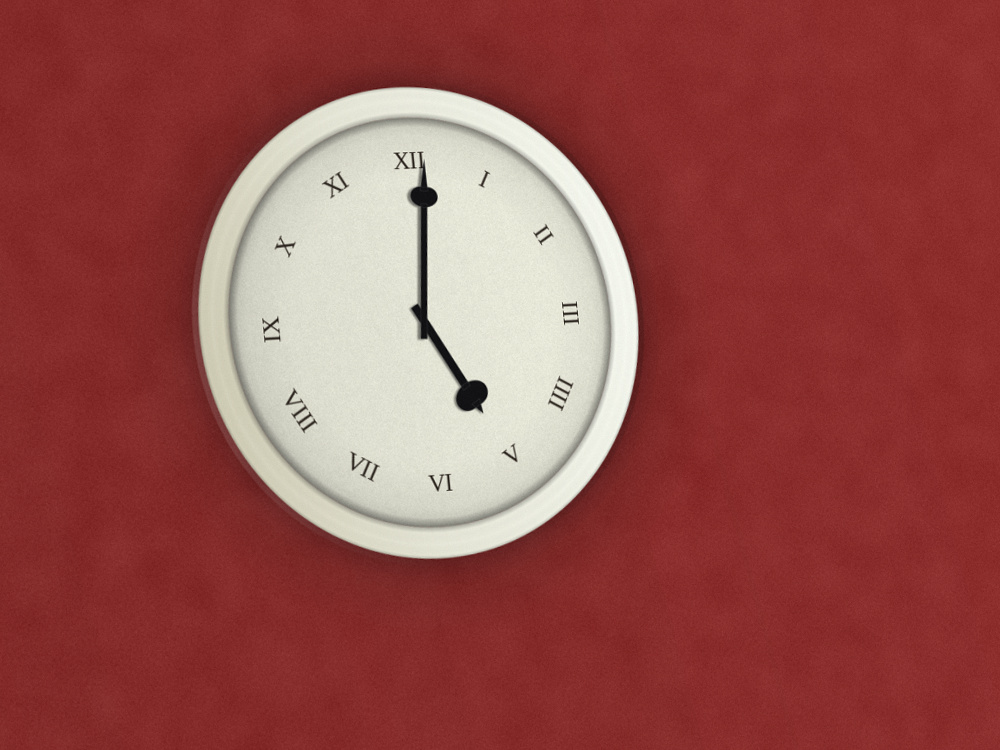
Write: 5h01
